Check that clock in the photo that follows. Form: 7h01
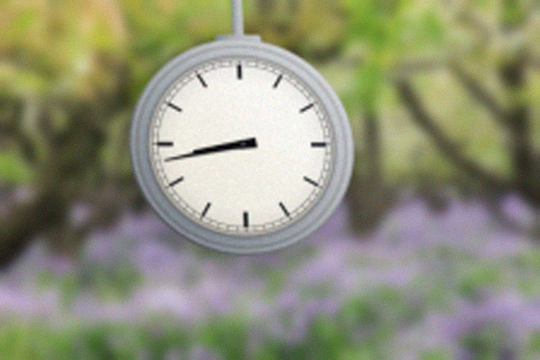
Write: 8h43
